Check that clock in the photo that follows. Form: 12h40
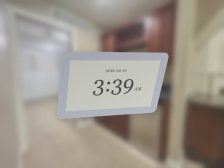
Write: 3h39
